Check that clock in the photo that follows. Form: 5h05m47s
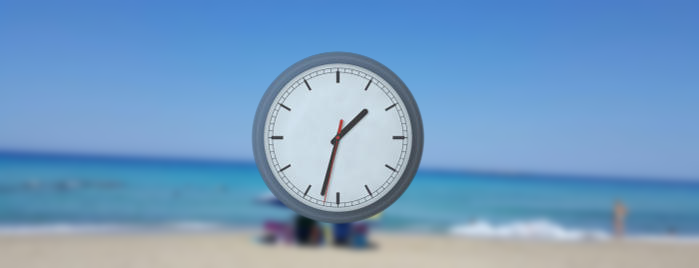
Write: 1h32m32s
